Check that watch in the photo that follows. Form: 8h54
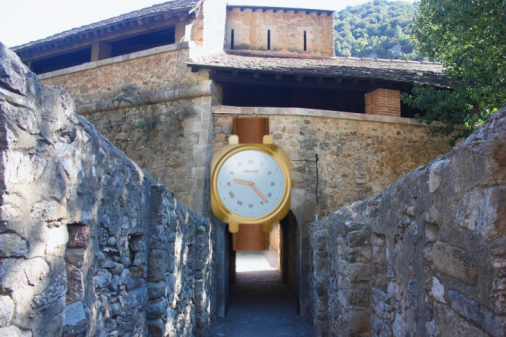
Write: 9h23
